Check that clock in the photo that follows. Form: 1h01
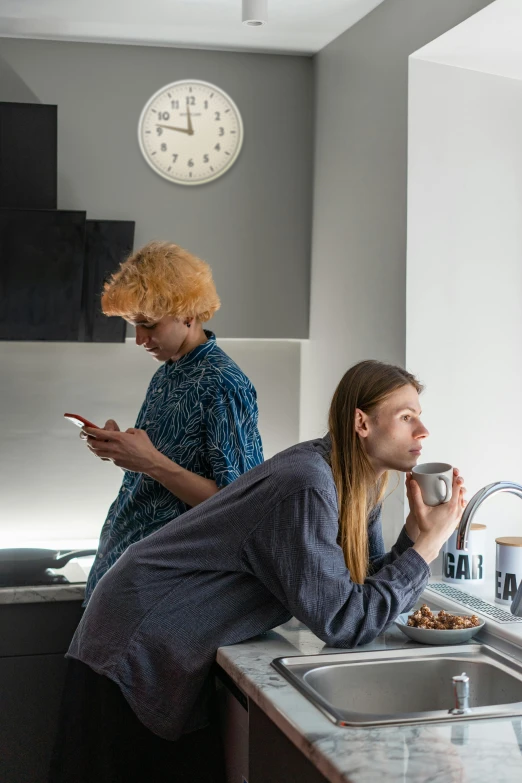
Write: 11h47
